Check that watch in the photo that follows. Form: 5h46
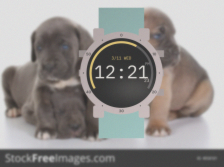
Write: 12h21
